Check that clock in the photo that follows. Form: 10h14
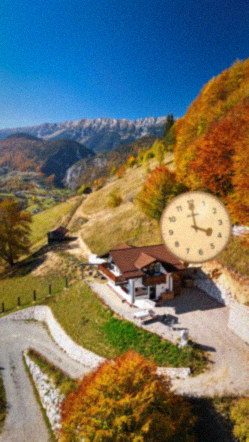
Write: 4h00
